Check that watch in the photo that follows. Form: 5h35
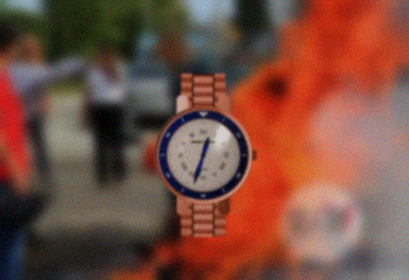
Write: 12h33
